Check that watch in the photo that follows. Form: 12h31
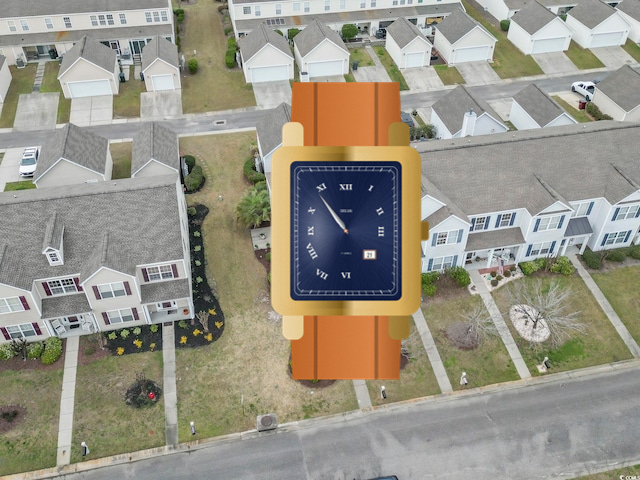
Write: 10h54
